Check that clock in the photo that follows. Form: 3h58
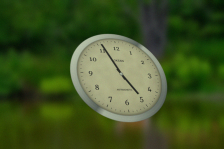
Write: 4h56
